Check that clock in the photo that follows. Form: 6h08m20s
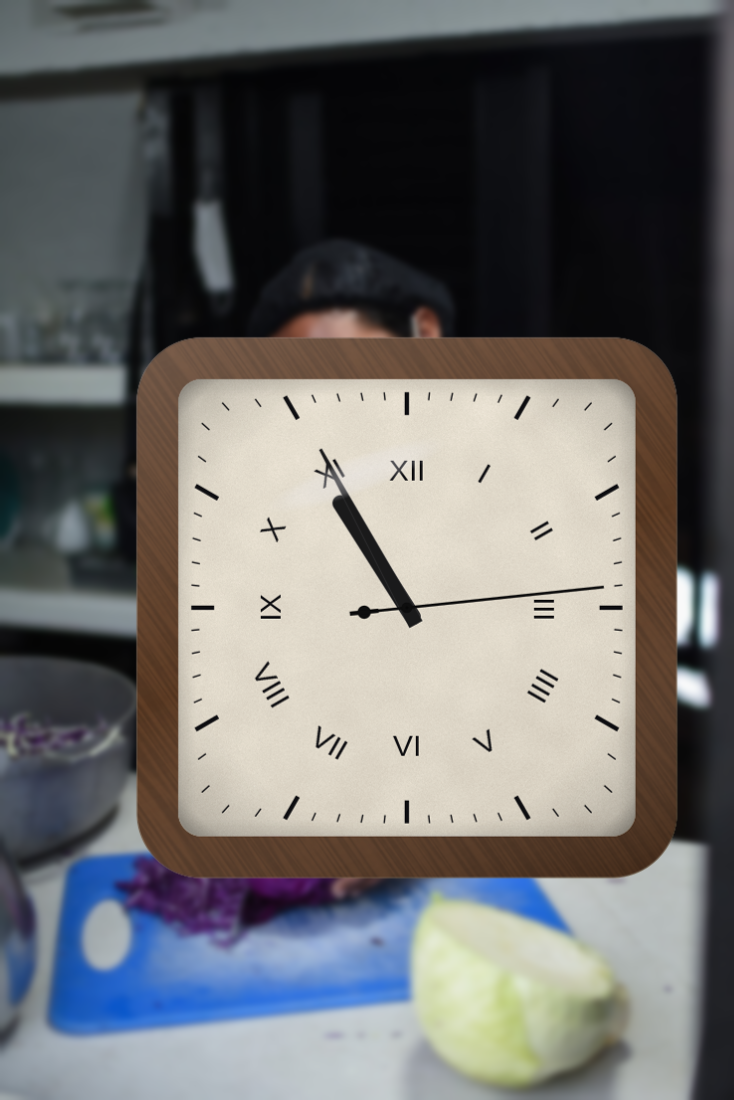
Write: 10h55m14s
